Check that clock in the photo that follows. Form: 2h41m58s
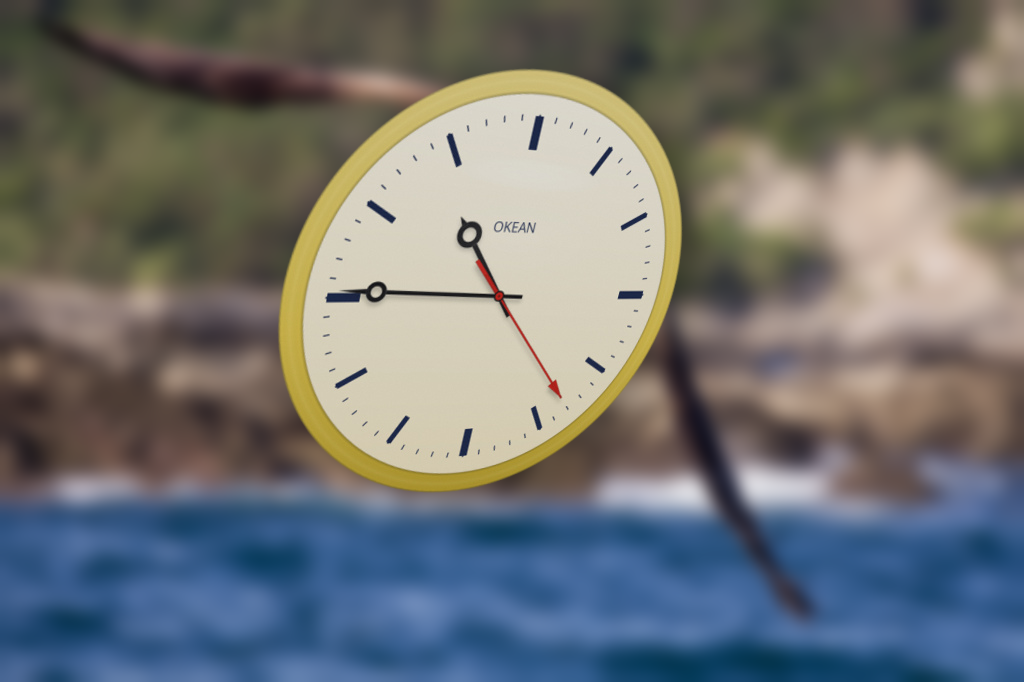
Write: 10h45m23s
